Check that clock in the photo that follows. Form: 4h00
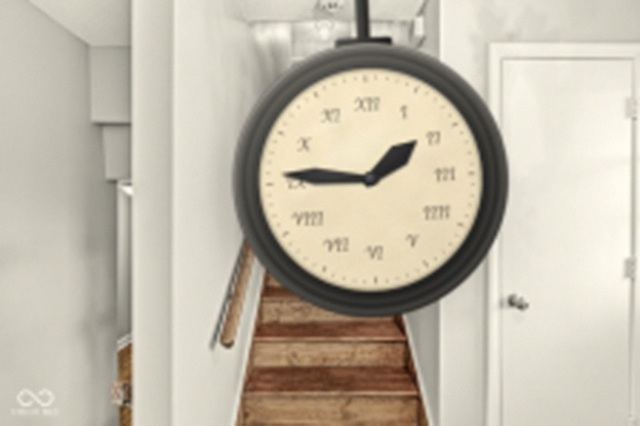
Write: 1h46
